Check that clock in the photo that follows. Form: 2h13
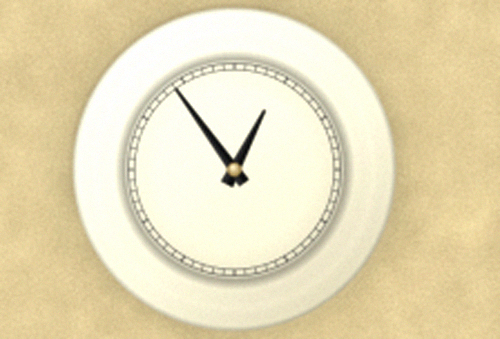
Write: 12h54
